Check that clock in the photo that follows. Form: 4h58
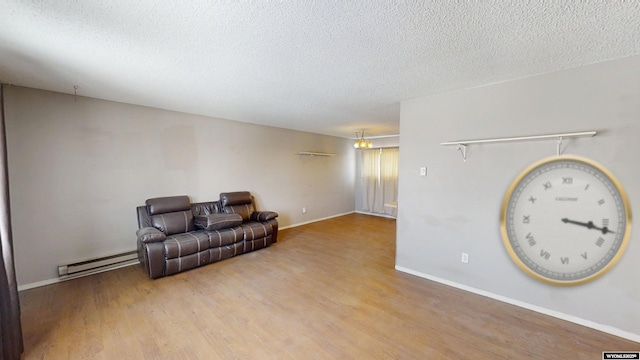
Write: 3h17
